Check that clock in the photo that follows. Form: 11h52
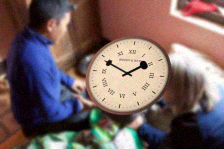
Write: 1h49
